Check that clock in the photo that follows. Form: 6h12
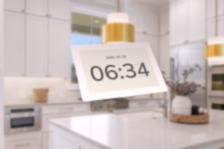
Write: 6h34
